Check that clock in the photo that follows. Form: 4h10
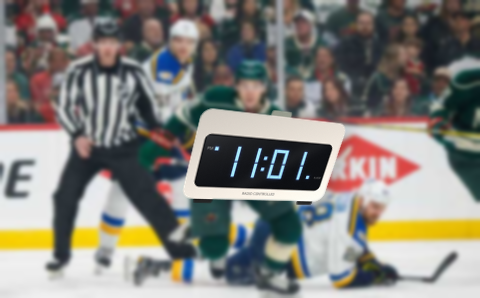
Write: 11h01
